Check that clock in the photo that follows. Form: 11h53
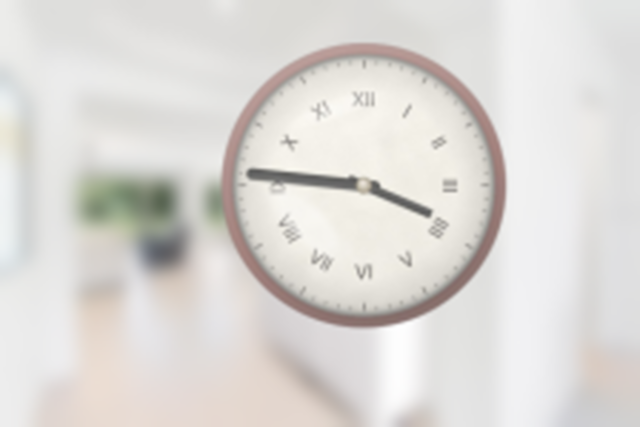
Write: 3h46
